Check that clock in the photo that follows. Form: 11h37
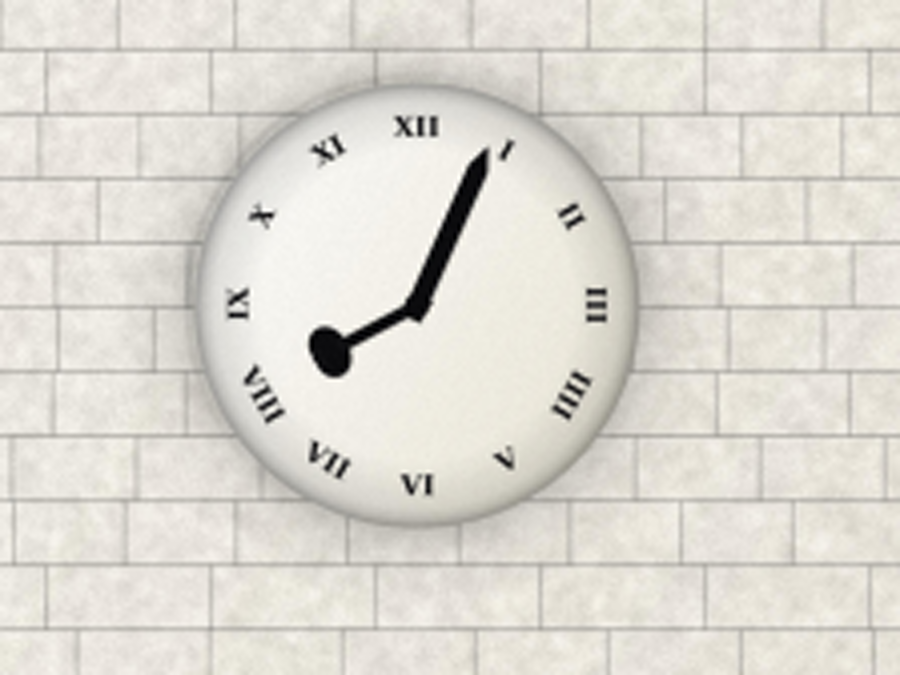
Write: 8h04
